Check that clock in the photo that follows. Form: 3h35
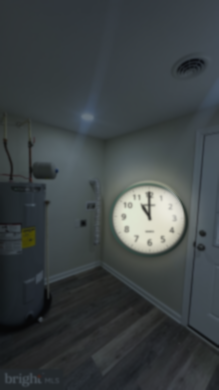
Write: 11h00
